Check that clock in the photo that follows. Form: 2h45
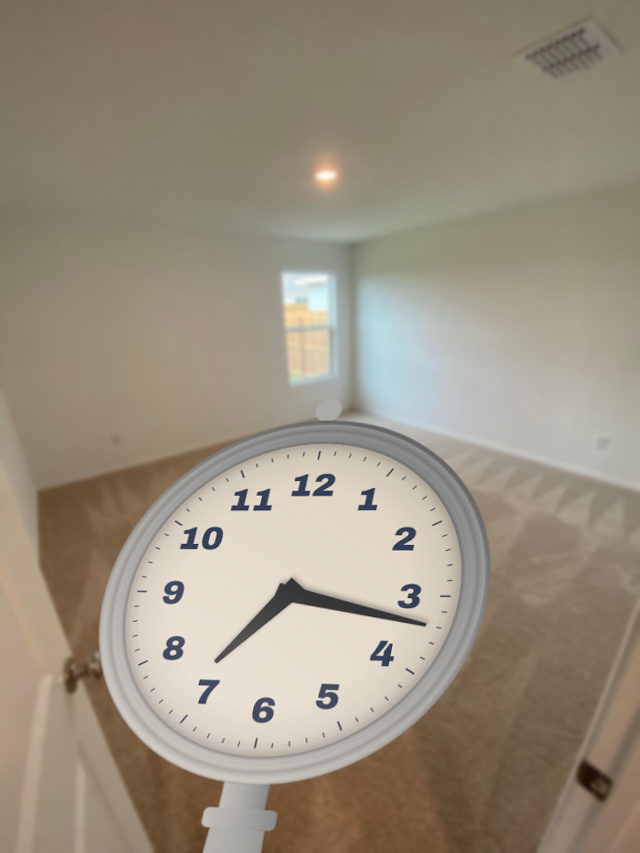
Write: 7h17
